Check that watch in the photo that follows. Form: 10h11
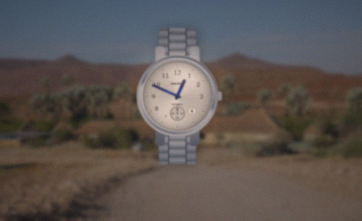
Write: 12h49
